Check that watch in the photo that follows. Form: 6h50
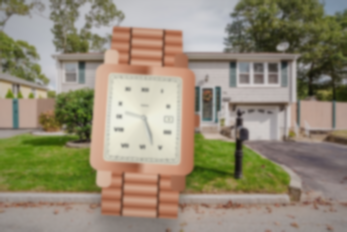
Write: 9h27
